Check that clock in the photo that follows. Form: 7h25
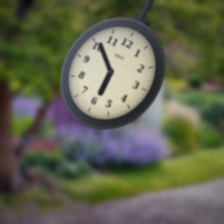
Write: 5h51
